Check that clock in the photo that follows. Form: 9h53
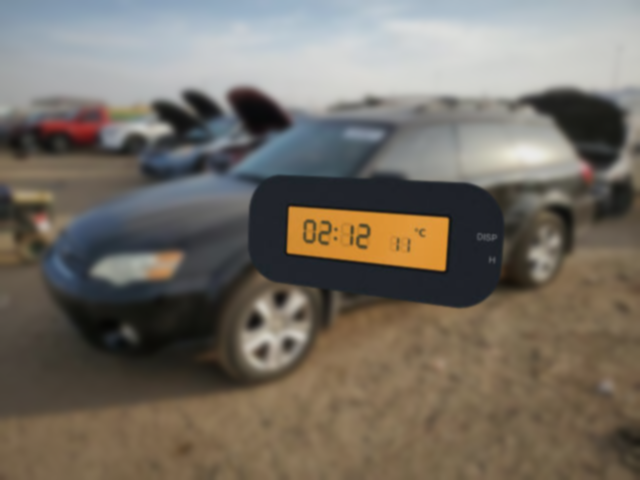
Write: 2h12
